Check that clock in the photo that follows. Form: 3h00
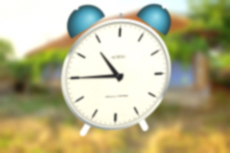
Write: 10h45
